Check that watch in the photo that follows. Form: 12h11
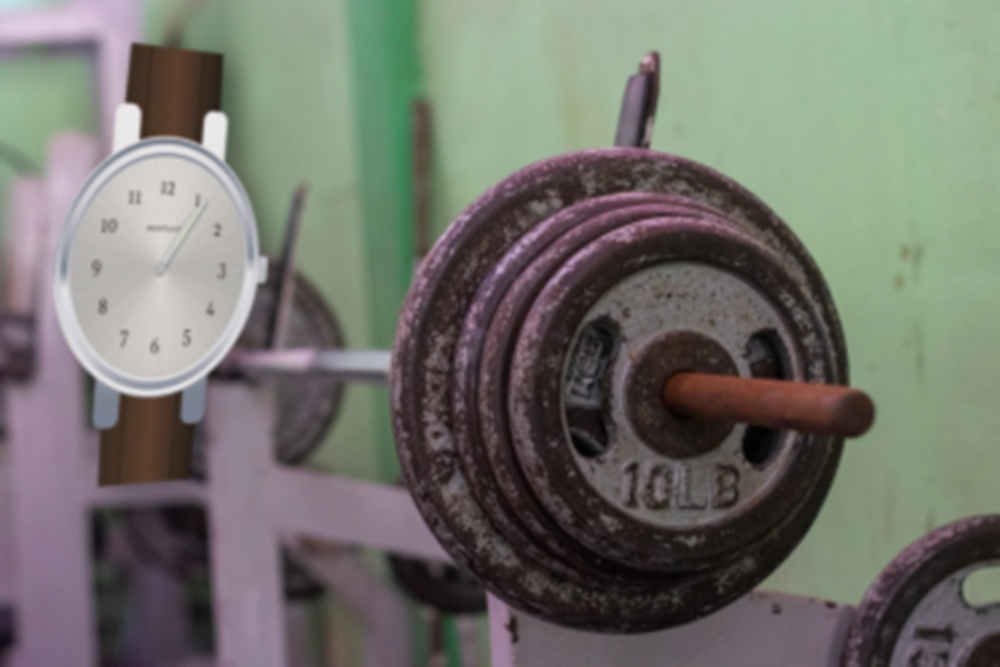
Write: 1h06
